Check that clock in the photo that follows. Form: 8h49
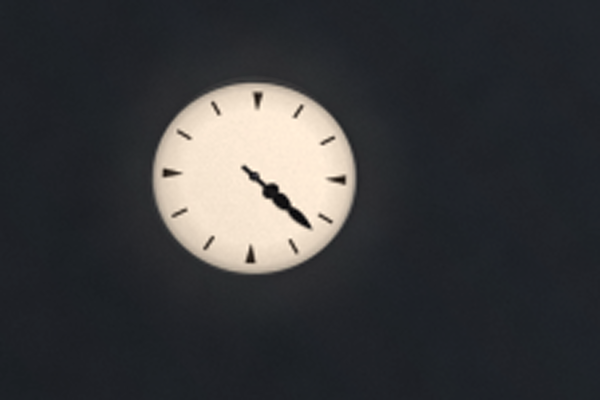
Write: 4h22
